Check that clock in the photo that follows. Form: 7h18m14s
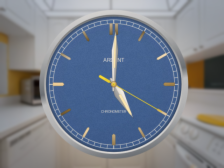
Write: 5h00m20s
